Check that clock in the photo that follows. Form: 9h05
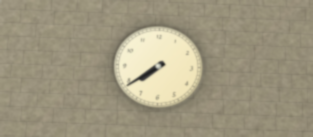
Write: 7h39
